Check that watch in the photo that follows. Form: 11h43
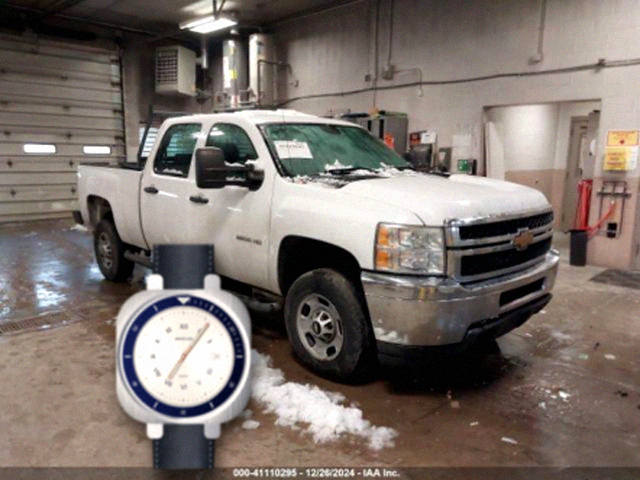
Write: 7h06
